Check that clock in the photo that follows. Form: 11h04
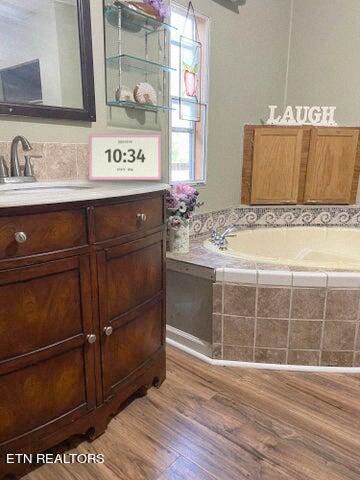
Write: 10h34
